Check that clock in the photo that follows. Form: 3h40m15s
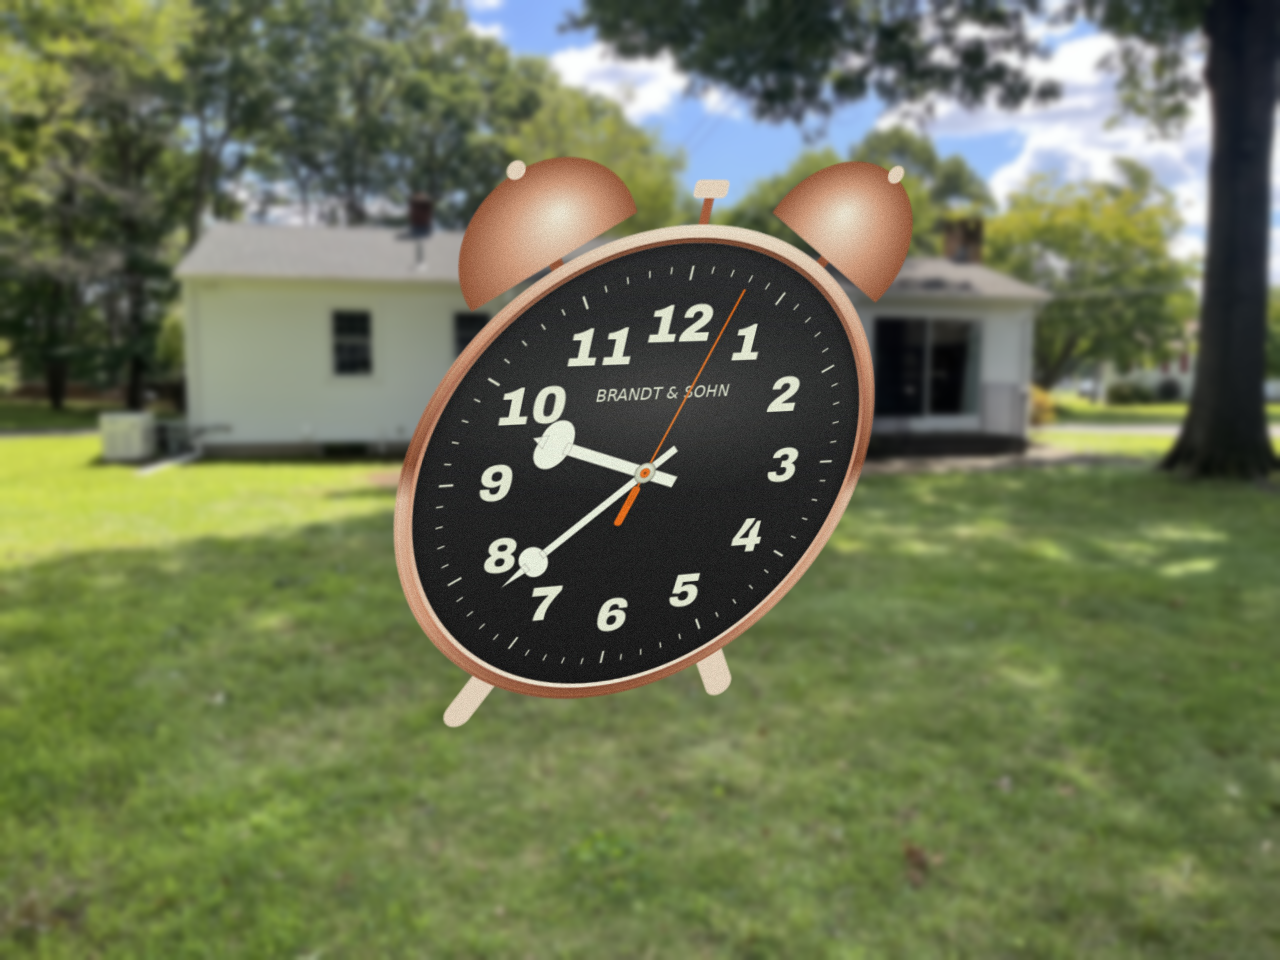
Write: 9h38m03s
